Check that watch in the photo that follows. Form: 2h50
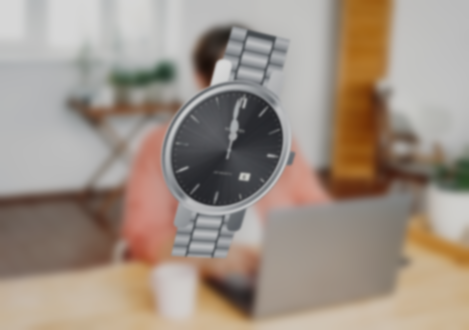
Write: 11h59
